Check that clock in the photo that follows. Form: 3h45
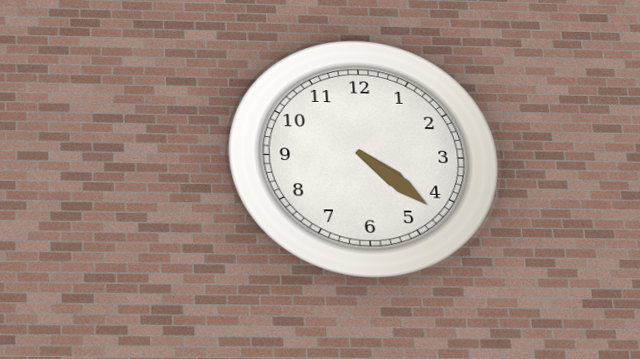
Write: 4h22
